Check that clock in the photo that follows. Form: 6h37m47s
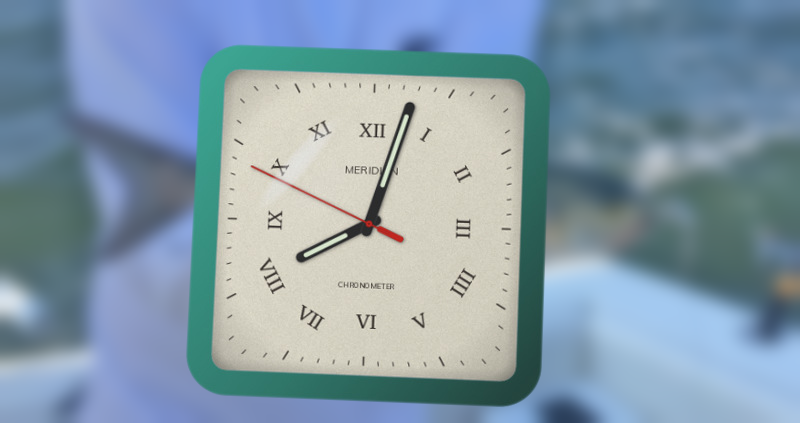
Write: 8h02m49s
